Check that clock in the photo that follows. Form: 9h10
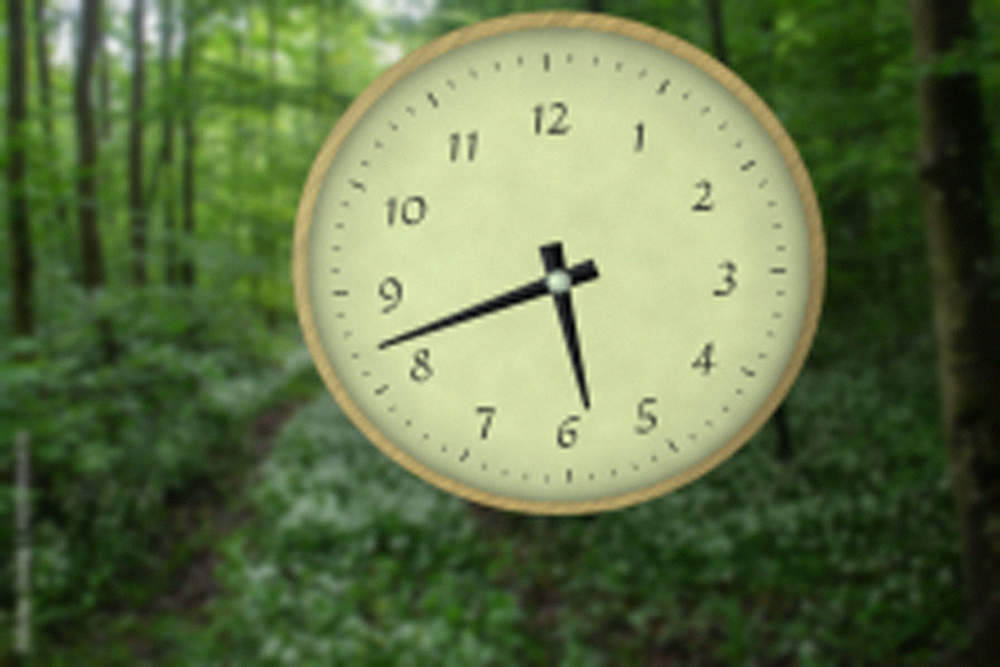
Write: 5h42
